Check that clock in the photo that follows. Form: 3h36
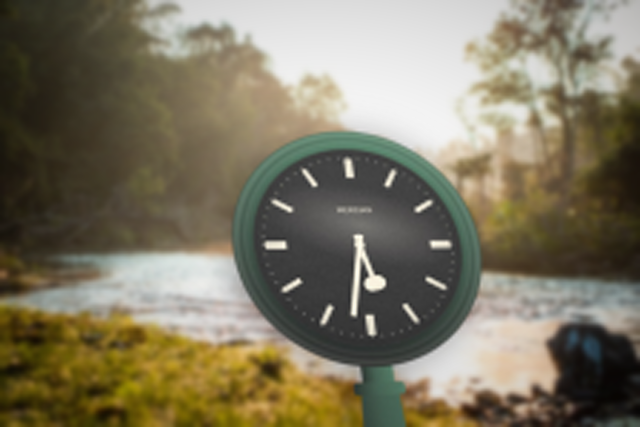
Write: 5h32
